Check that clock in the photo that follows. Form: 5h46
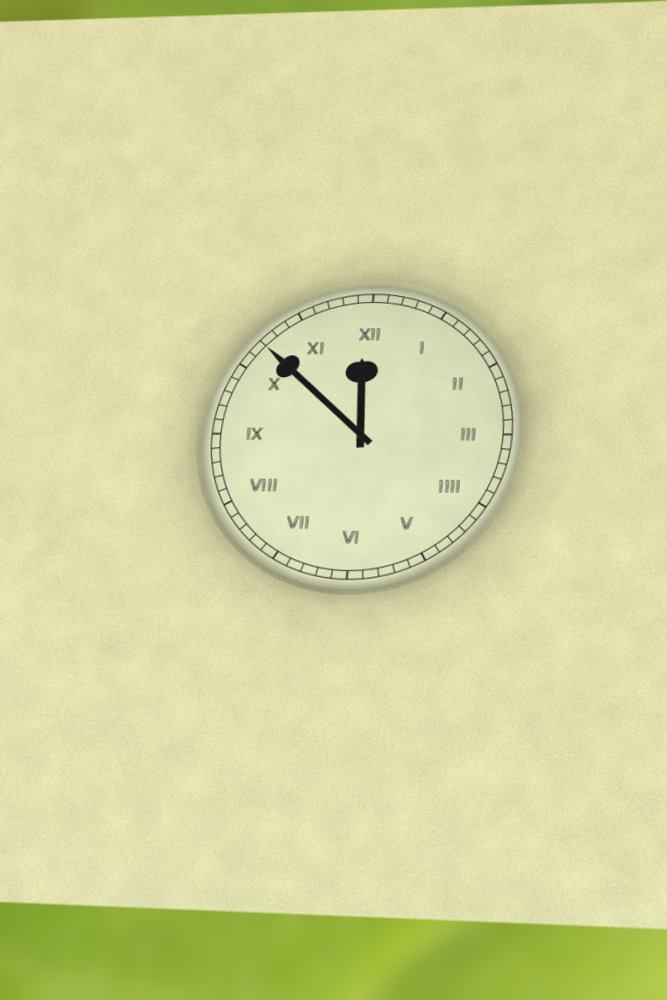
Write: 11h52
